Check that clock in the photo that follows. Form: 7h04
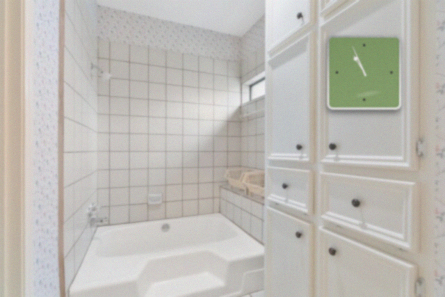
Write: 10h56
